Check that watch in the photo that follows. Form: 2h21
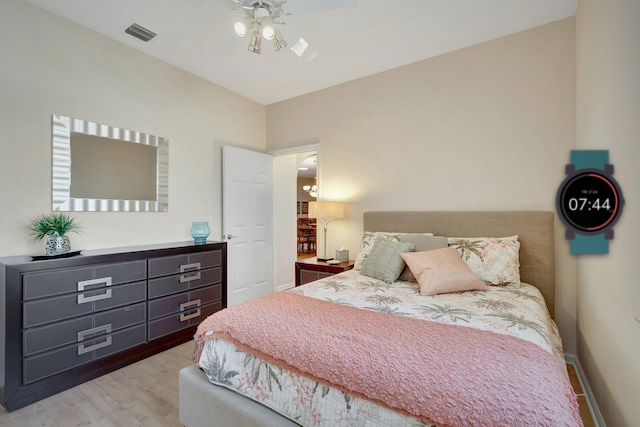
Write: 7h44
